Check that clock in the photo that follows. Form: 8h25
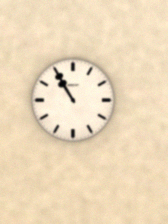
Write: 10h55
